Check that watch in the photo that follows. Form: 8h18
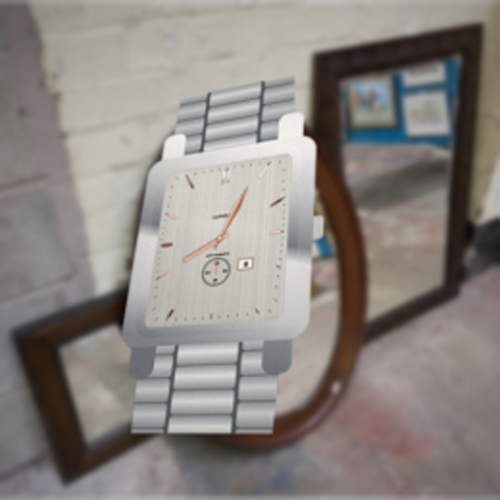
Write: 8h04
